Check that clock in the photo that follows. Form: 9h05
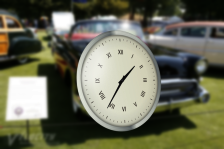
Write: 1h36
